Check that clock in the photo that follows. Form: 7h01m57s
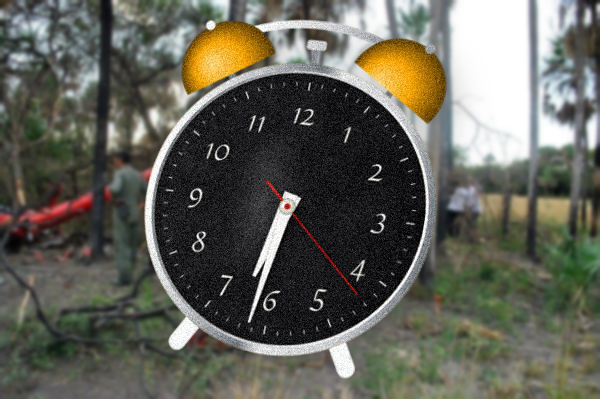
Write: 6h31m22s
